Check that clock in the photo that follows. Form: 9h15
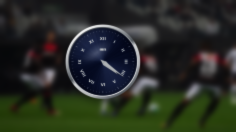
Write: 4h21
